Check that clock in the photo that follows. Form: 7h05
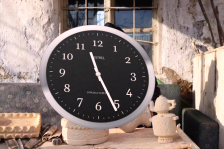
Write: 11h26
